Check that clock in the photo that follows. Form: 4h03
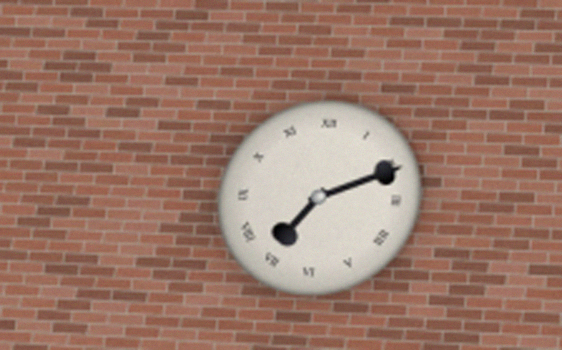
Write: 7h11
